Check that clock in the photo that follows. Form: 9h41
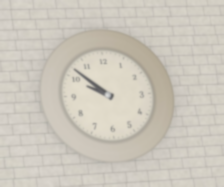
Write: 9h52
